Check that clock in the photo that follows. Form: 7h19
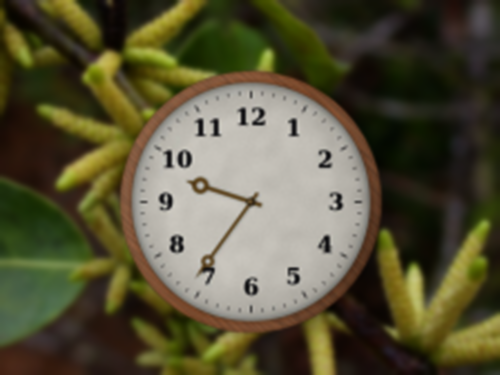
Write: 9h36
